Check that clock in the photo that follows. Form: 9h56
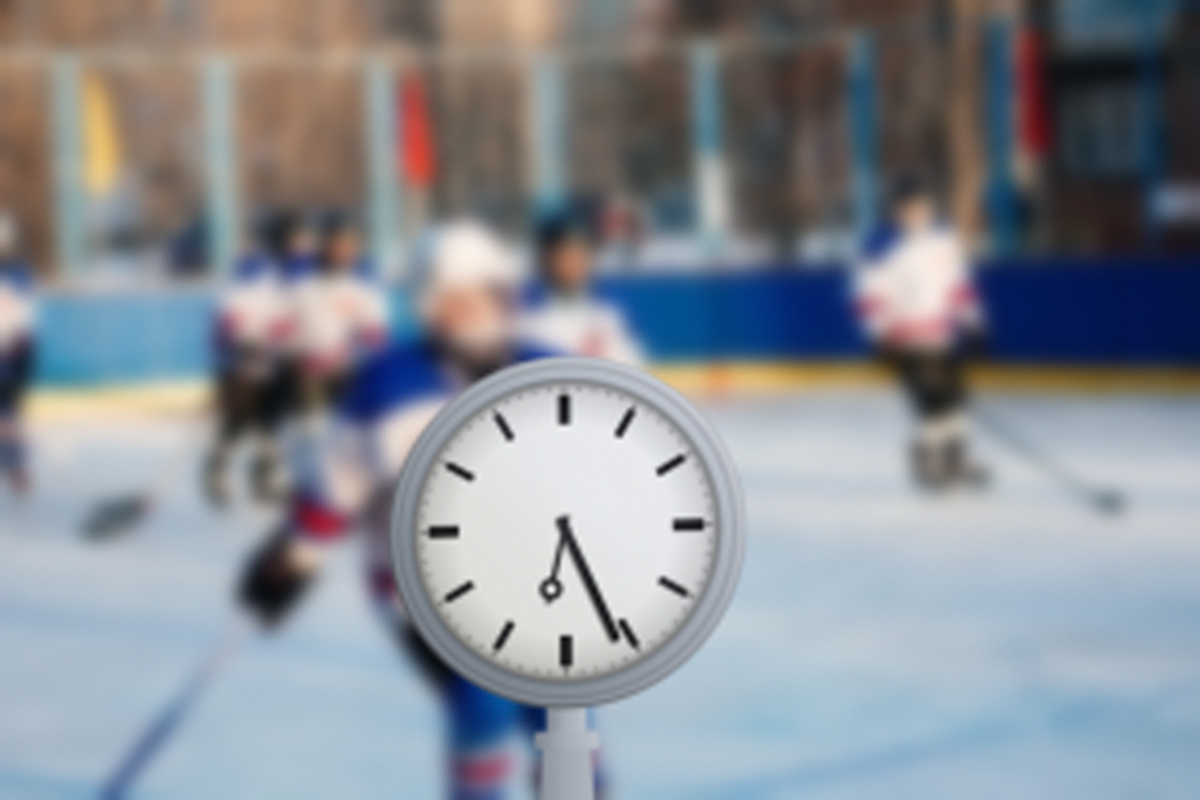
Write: 6h26
